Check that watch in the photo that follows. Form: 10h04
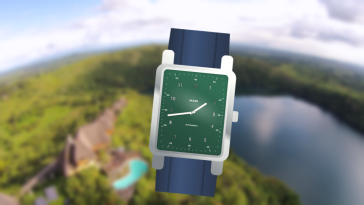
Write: 1h43
